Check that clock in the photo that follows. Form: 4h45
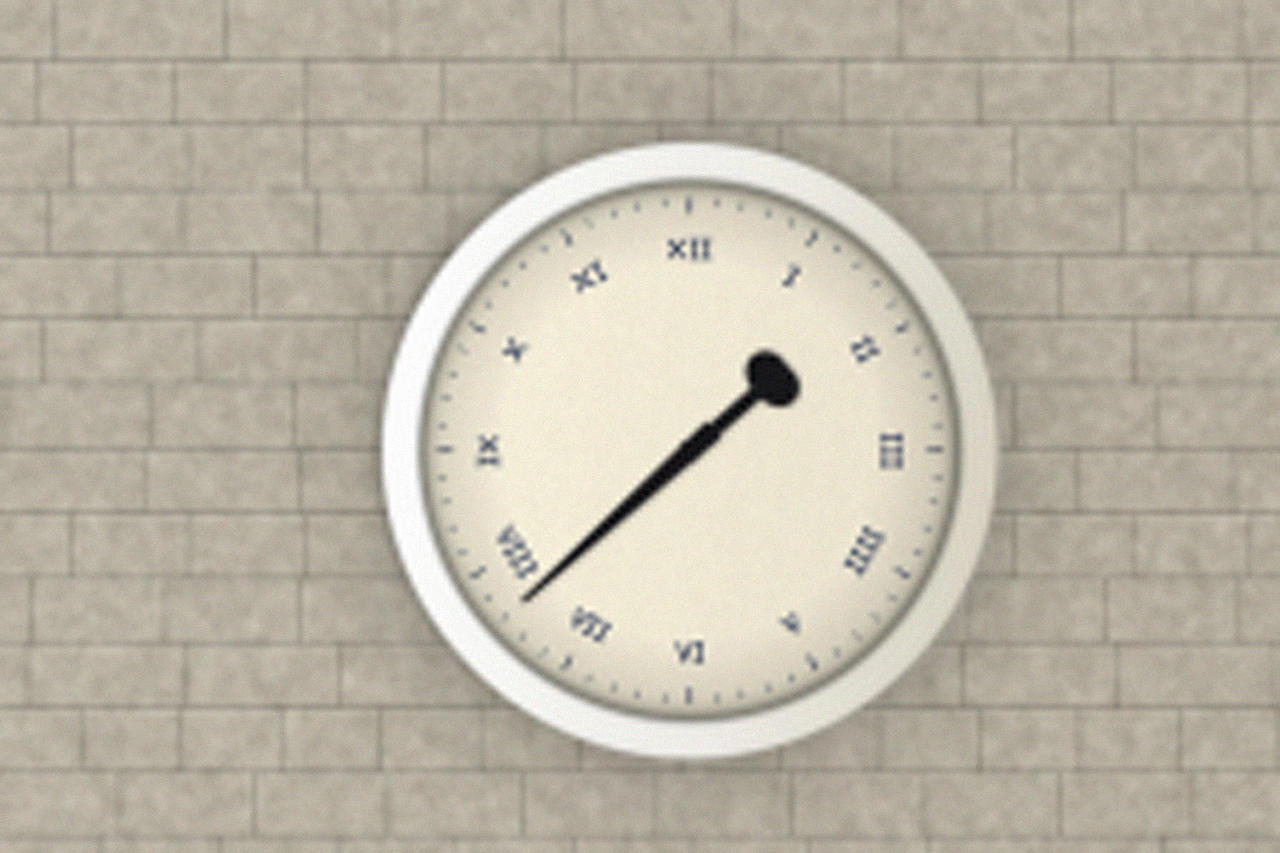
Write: 1h38
